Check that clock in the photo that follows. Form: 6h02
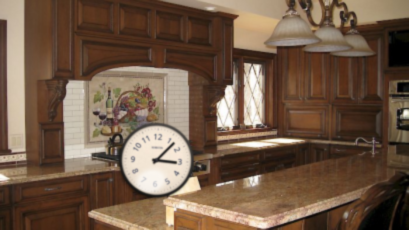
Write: 3h07
